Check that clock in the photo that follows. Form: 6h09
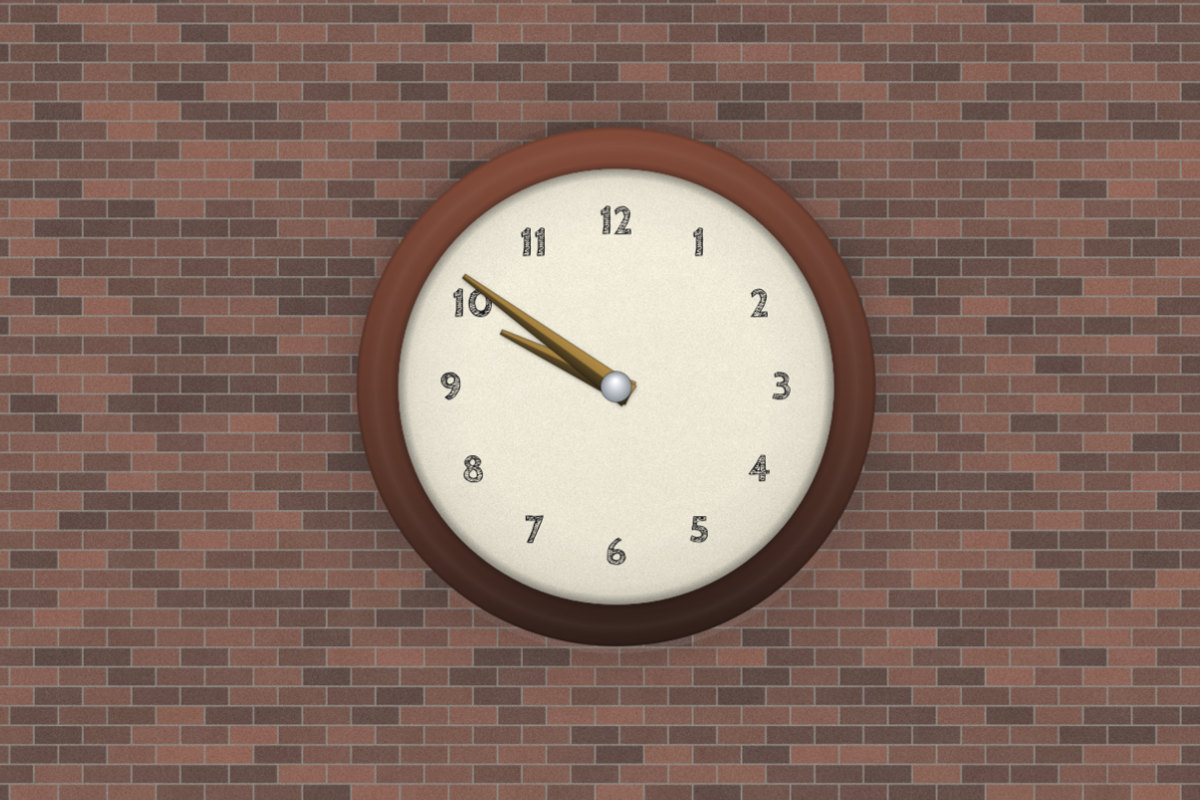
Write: 9h51
